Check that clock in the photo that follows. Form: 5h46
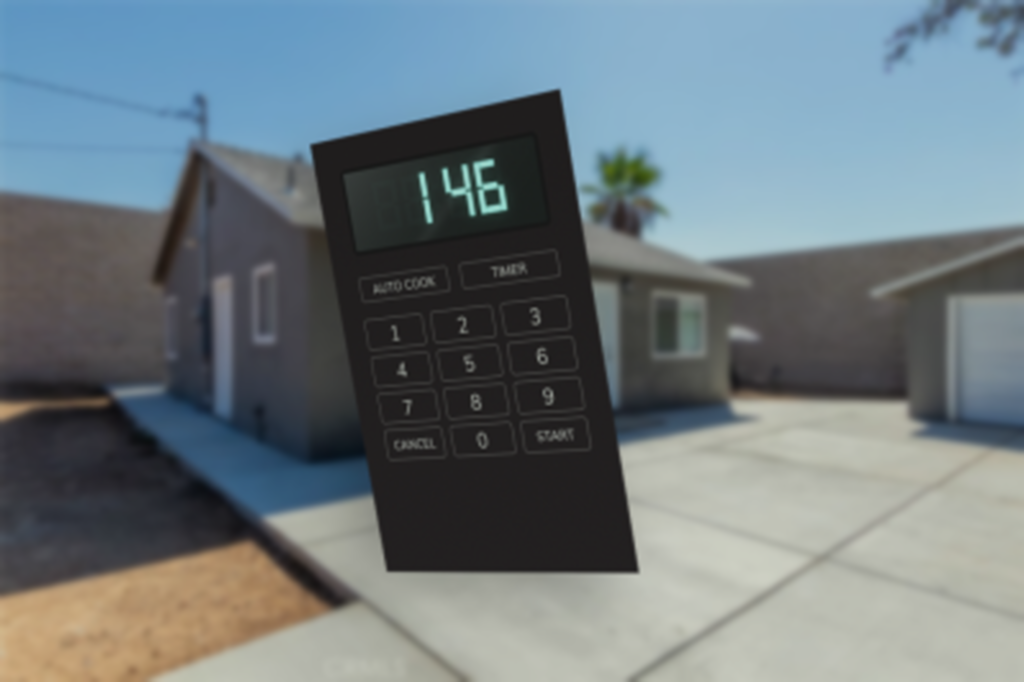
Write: 1h46
